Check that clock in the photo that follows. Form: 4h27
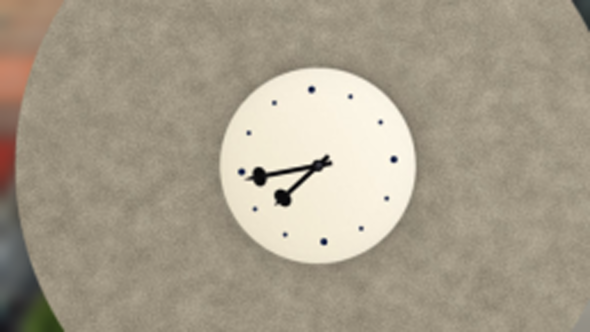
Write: 7h44
